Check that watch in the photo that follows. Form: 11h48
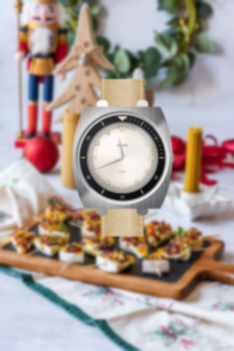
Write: 11h41
